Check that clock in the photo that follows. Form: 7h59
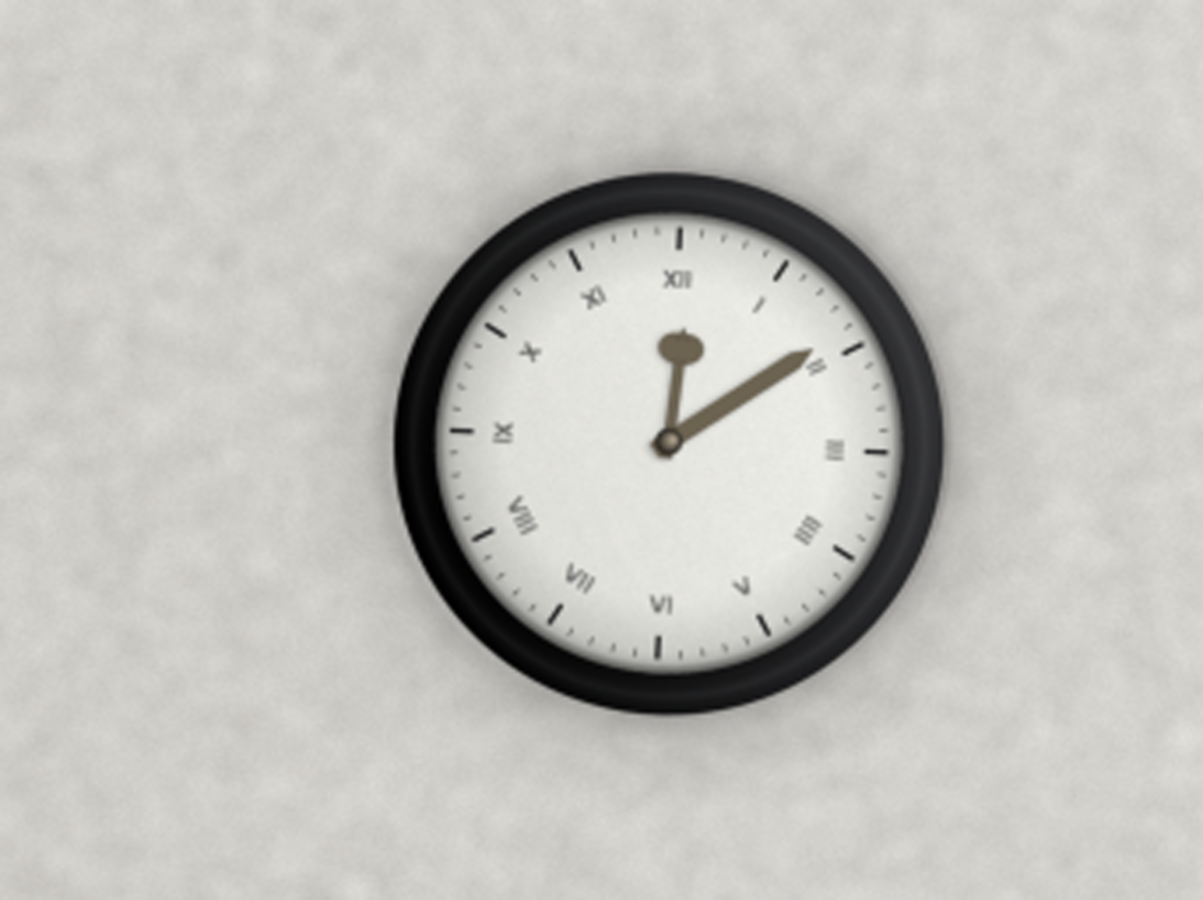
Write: 12h09
